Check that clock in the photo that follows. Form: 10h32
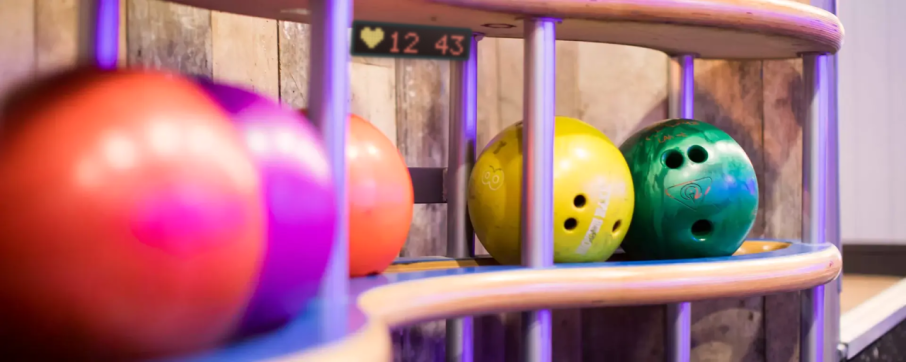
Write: 12h43
